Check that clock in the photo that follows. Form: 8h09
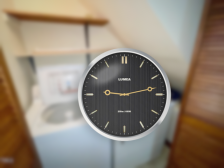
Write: 9h13
